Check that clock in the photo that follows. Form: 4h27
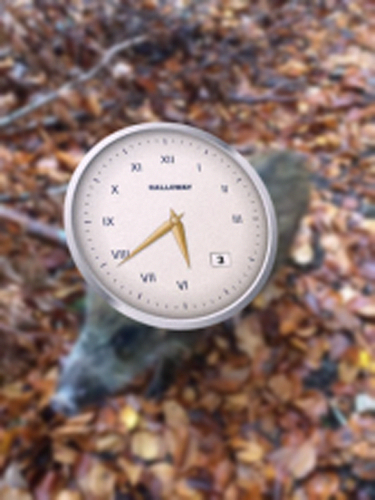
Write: 5h39
